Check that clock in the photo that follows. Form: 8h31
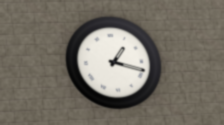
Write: 1h18
